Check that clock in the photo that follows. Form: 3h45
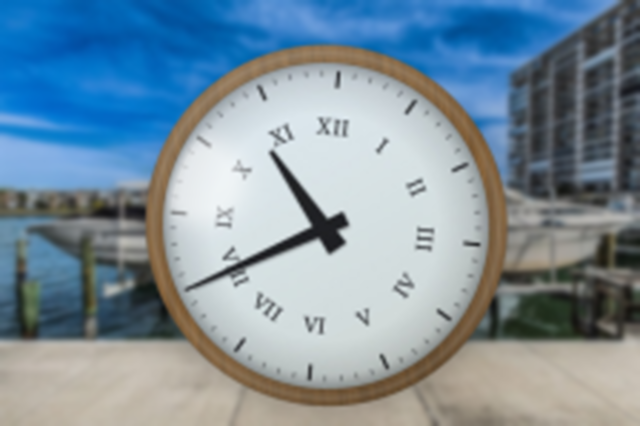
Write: 10h40
